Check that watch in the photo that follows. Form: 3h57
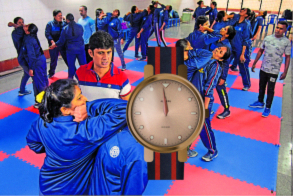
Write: 11h59
